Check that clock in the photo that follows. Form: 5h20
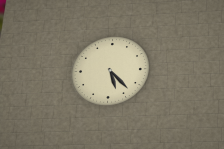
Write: 5h23
